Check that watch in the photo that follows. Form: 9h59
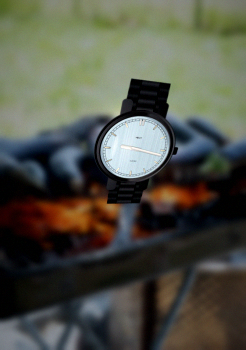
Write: 9h17
